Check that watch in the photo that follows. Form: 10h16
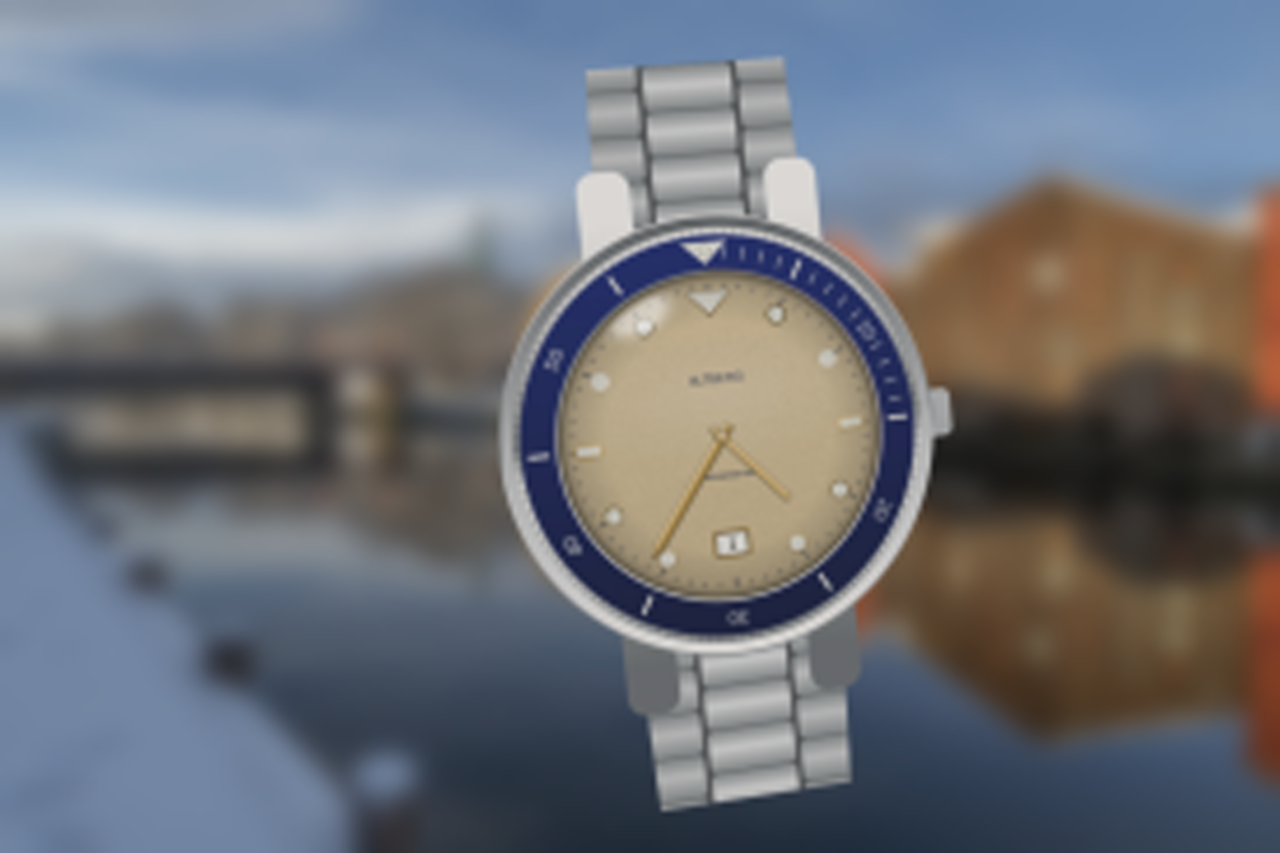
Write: 4h36
